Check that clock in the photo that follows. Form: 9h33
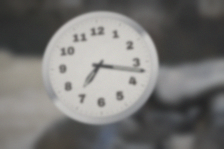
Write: 7h17
